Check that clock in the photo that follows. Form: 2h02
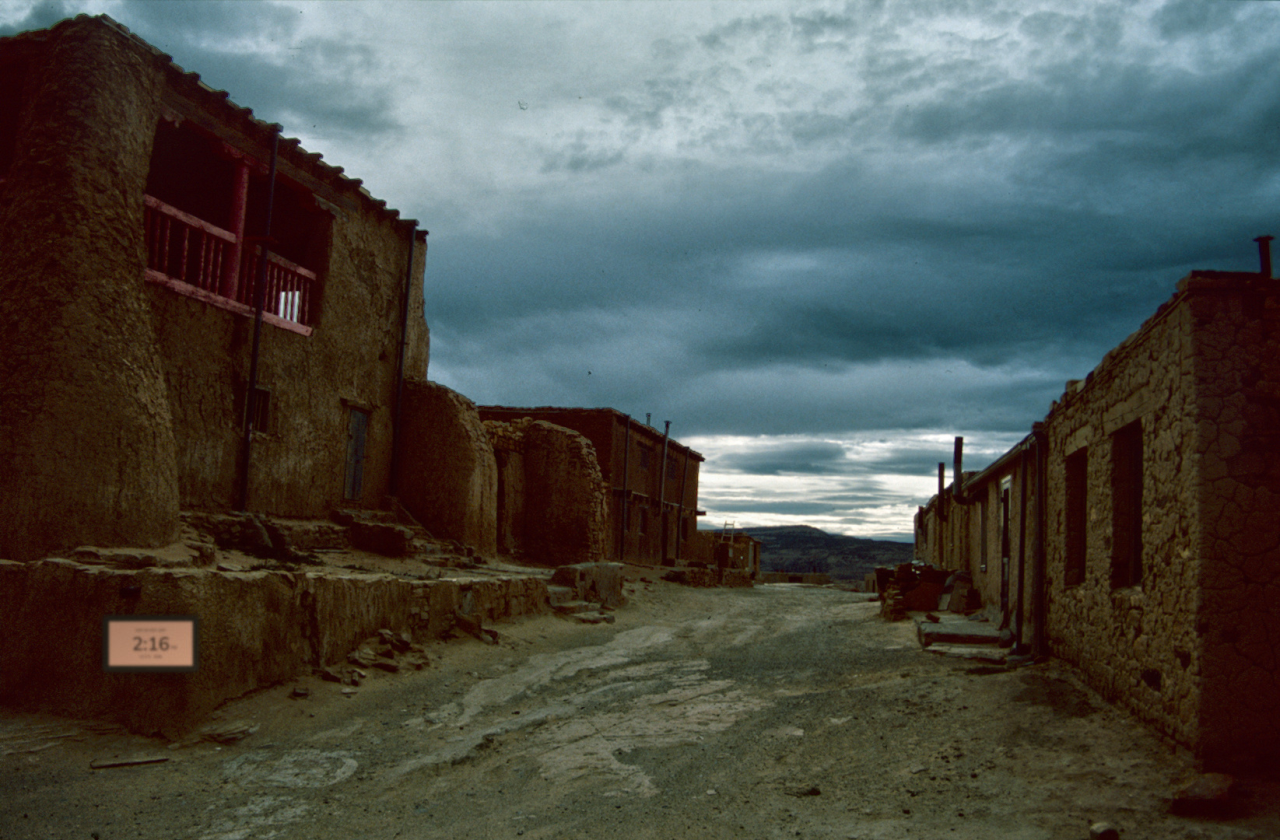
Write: 2h16
